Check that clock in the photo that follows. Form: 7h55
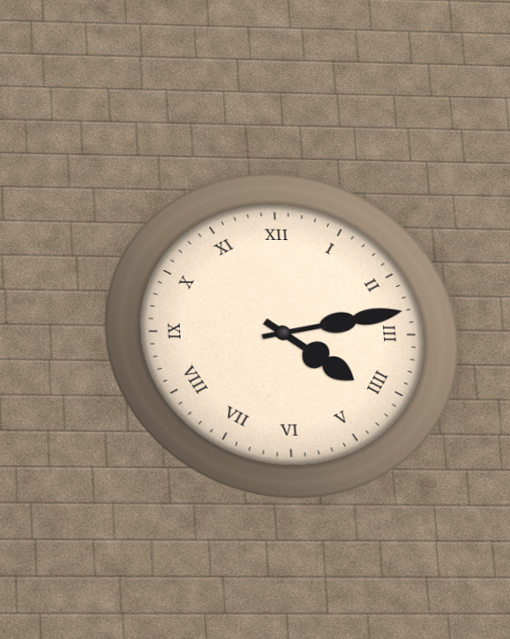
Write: 4h13
